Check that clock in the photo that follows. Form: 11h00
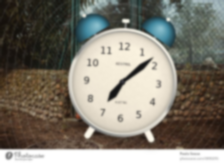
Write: 7h08
